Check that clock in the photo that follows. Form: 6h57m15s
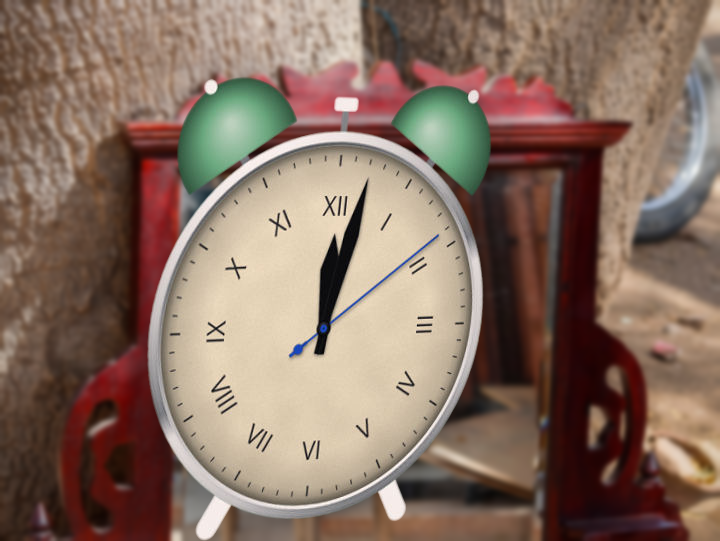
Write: 12h02m09s
